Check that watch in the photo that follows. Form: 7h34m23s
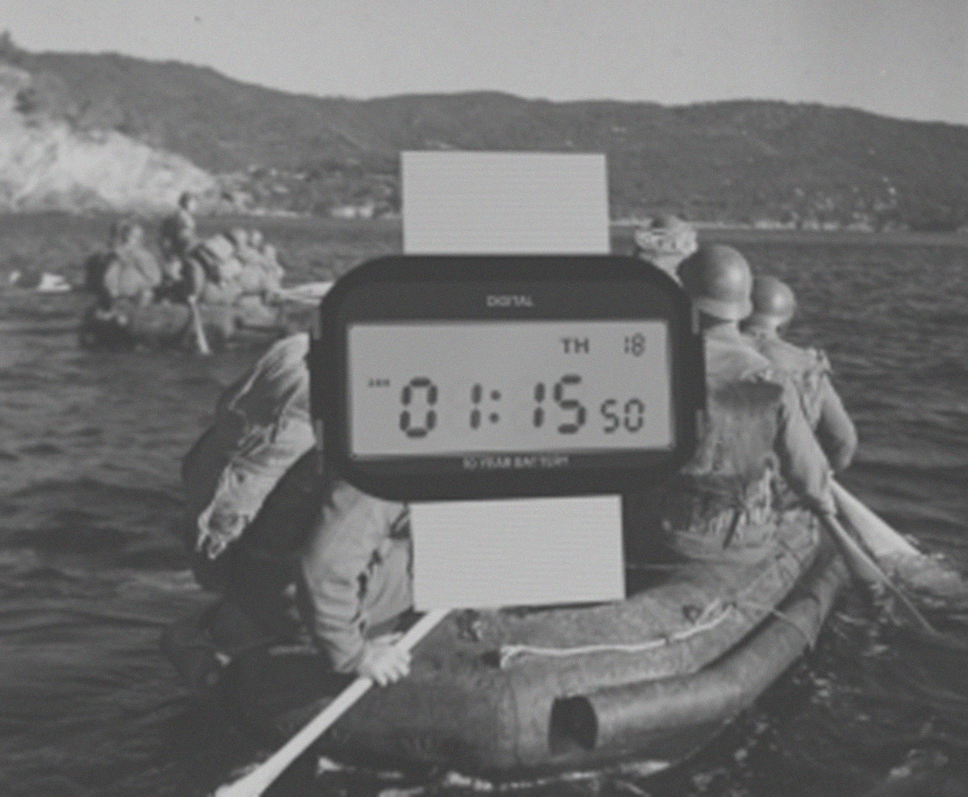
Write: 1h15m50s
